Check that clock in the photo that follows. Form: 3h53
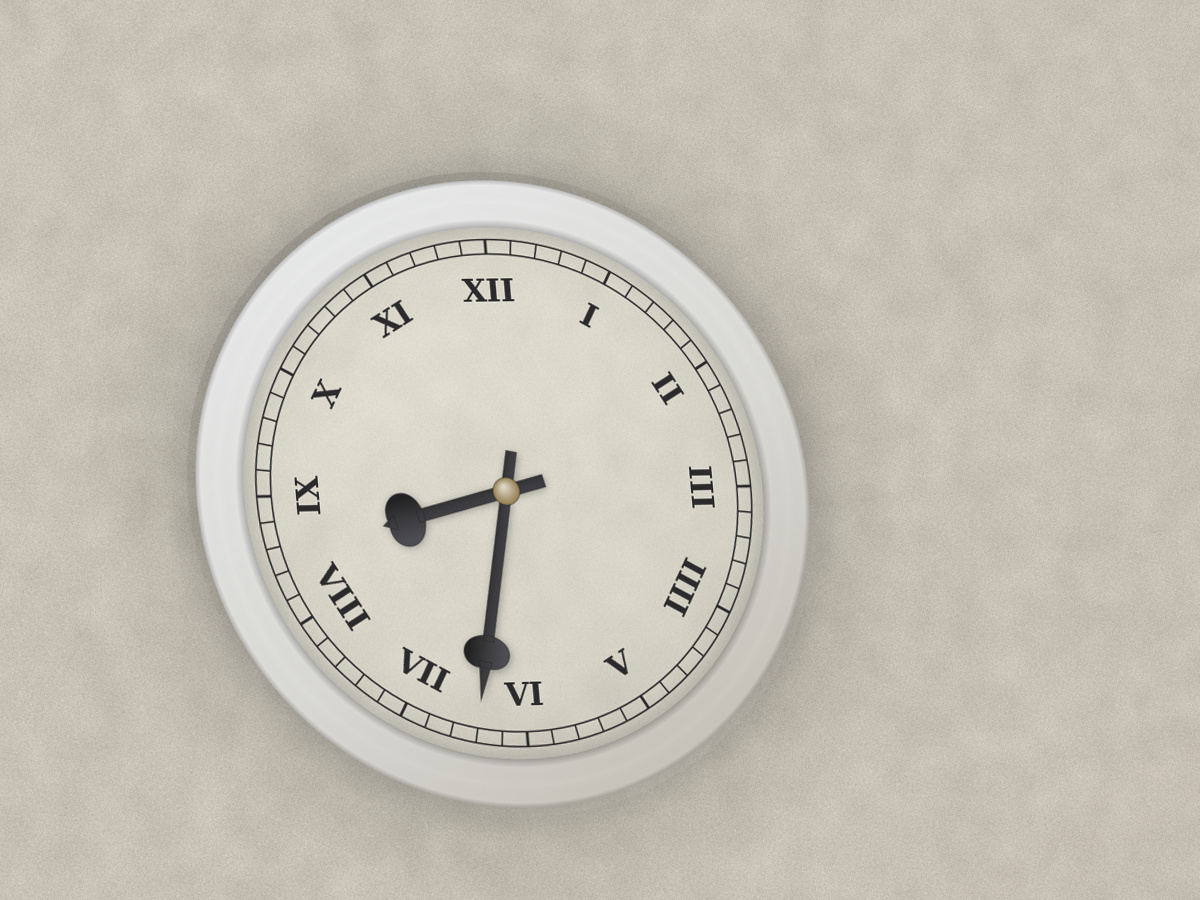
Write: 8h32
